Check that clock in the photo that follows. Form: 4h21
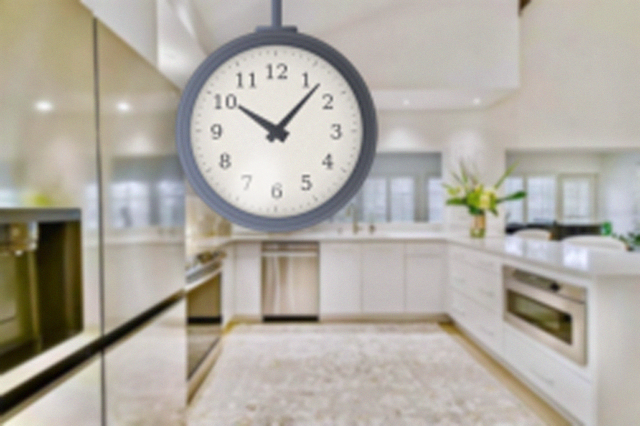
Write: 10h07
